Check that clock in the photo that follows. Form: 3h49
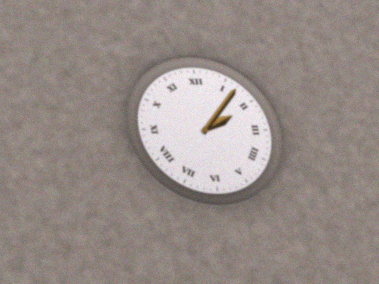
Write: 2h07
